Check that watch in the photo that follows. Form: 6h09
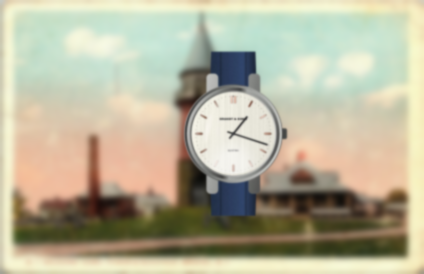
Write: 1h18
